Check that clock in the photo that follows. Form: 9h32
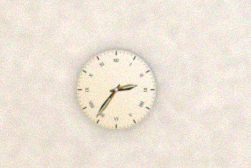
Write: 2h36
